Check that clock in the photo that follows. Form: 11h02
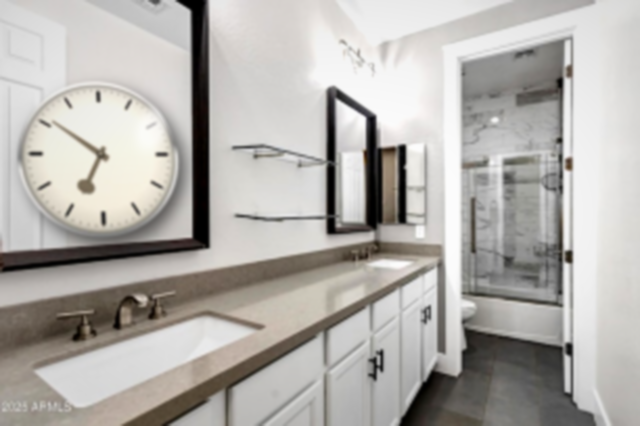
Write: 6h51
